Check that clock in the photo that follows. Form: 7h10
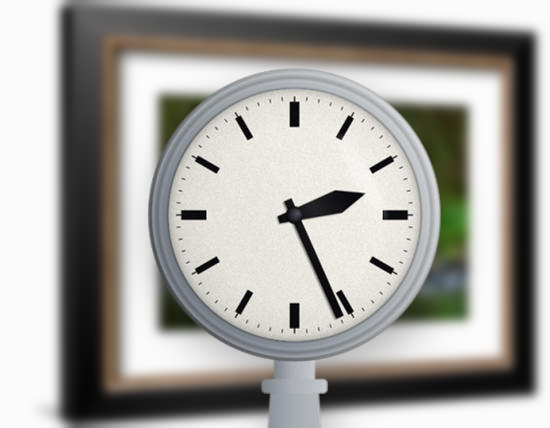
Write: 2h26
